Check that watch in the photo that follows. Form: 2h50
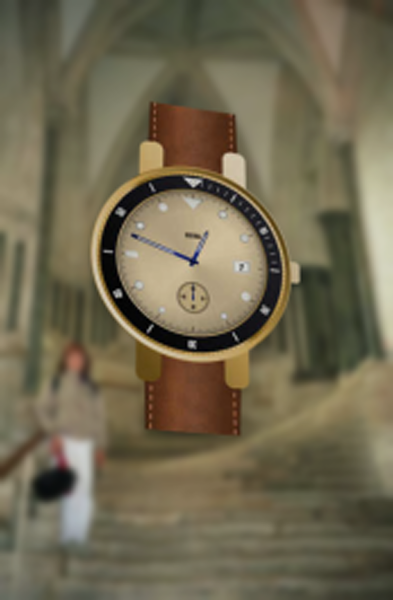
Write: 12h48
